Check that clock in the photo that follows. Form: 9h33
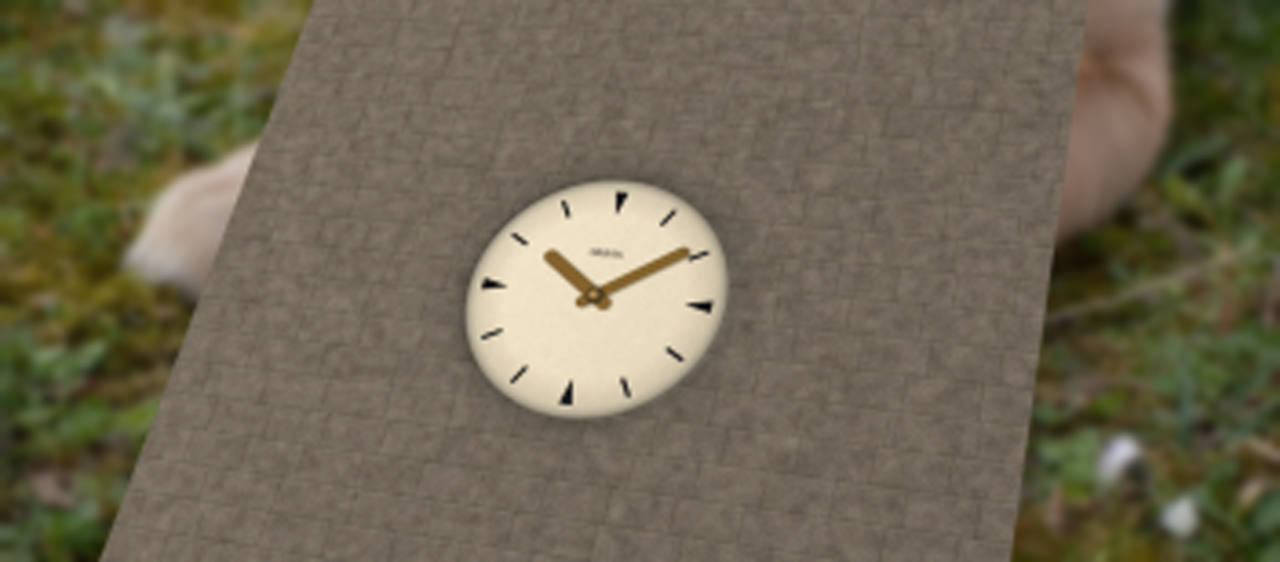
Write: 10h09
